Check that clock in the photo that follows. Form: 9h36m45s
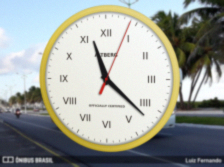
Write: 11h22m04s
